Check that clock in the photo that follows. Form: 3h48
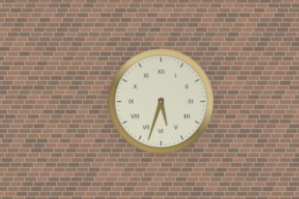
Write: 5h33
